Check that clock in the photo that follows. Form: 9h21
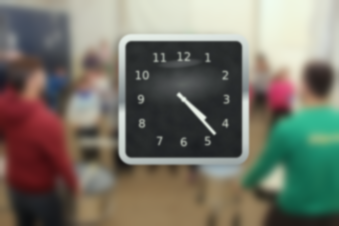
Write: 4h23
